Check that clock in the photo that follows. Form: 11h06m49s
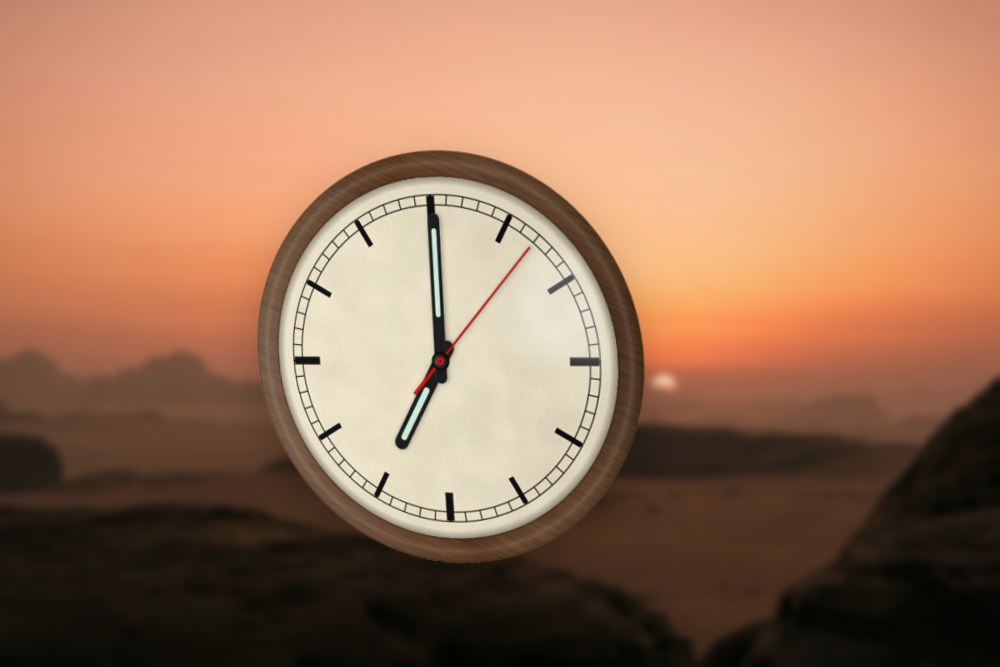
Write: 7h00m07s
